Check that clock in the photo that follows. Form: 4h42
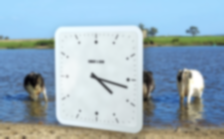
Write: 4h17
